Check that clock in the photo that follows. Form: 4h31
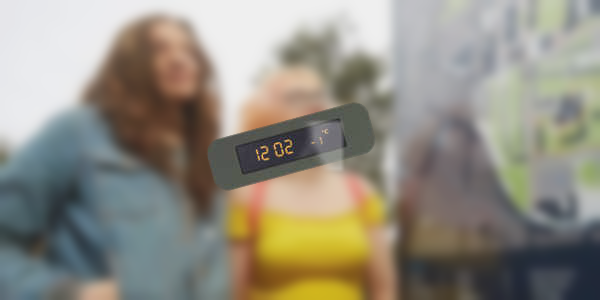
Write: 12h02
